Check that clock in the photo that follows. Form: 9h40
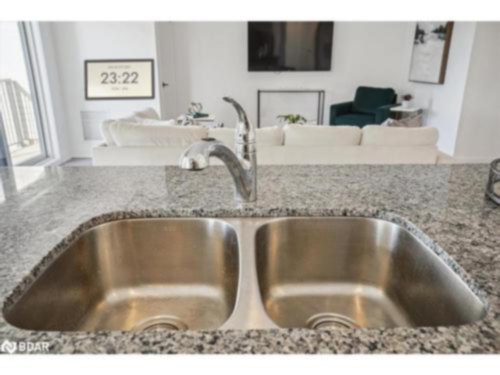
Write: 23h22
